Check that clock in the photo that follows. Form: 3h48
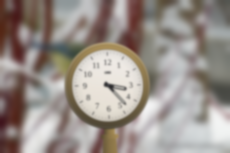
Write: 3h23
